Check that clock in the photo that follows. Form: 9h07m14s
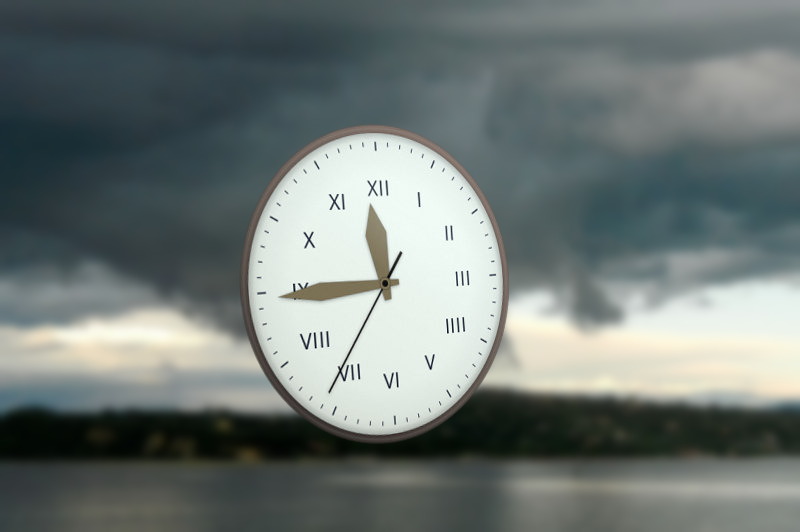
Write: 11h44m36s
